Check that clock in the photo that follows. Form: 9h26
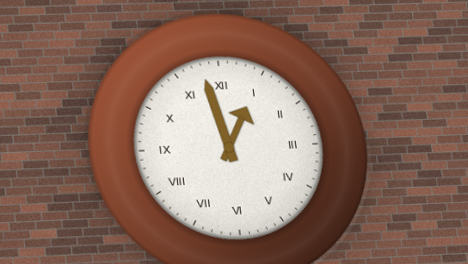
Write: 12h58
